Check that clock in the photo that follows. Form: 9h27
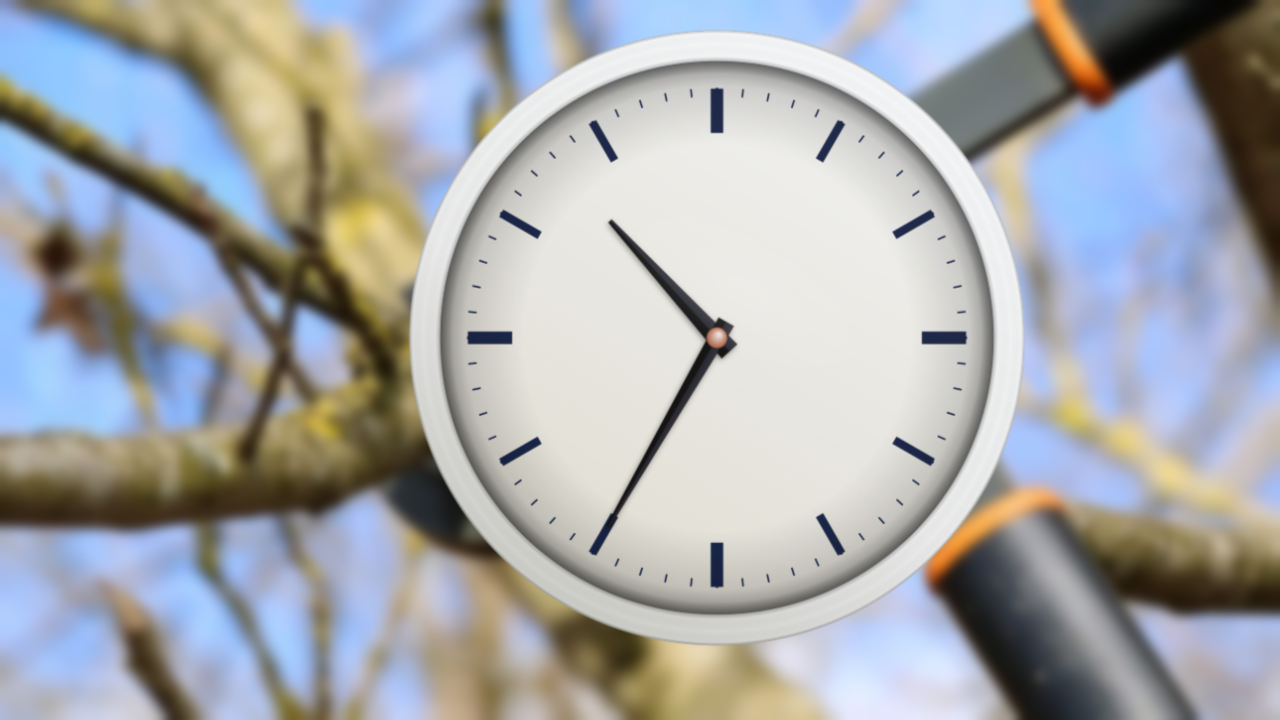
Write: 10h35
